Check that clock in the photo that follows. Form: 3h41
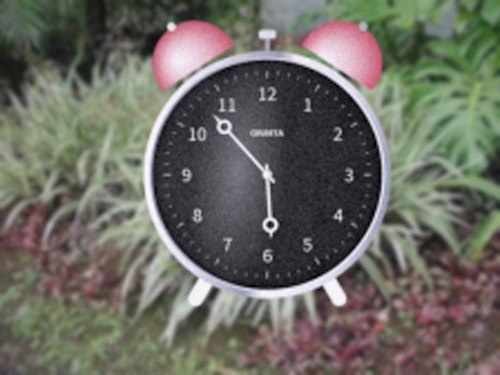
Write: 5h53
